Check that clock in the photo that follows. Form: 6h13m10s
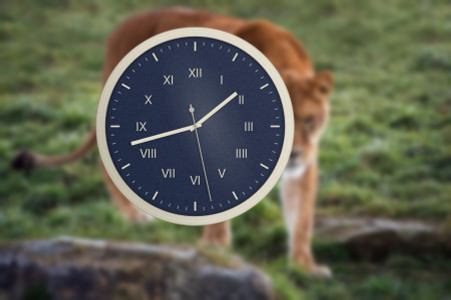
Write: 1h42m28s
